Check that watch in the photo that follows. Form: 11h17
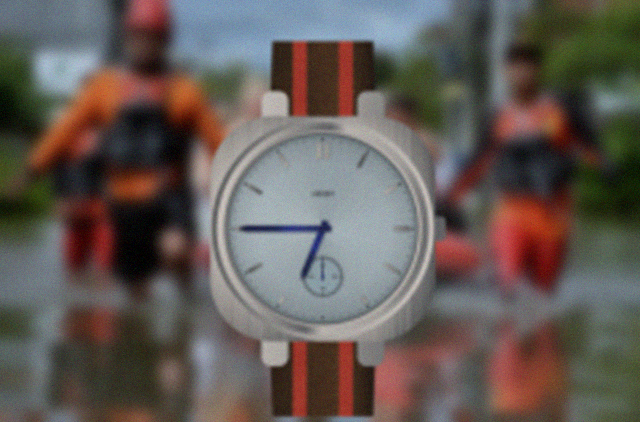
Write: 6h45
